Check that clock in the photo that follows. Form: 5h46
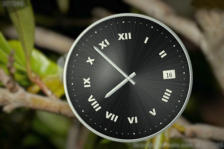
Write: 7h53
